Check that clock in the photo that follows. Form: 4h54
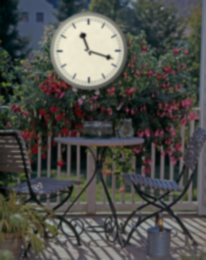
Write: 11h18
